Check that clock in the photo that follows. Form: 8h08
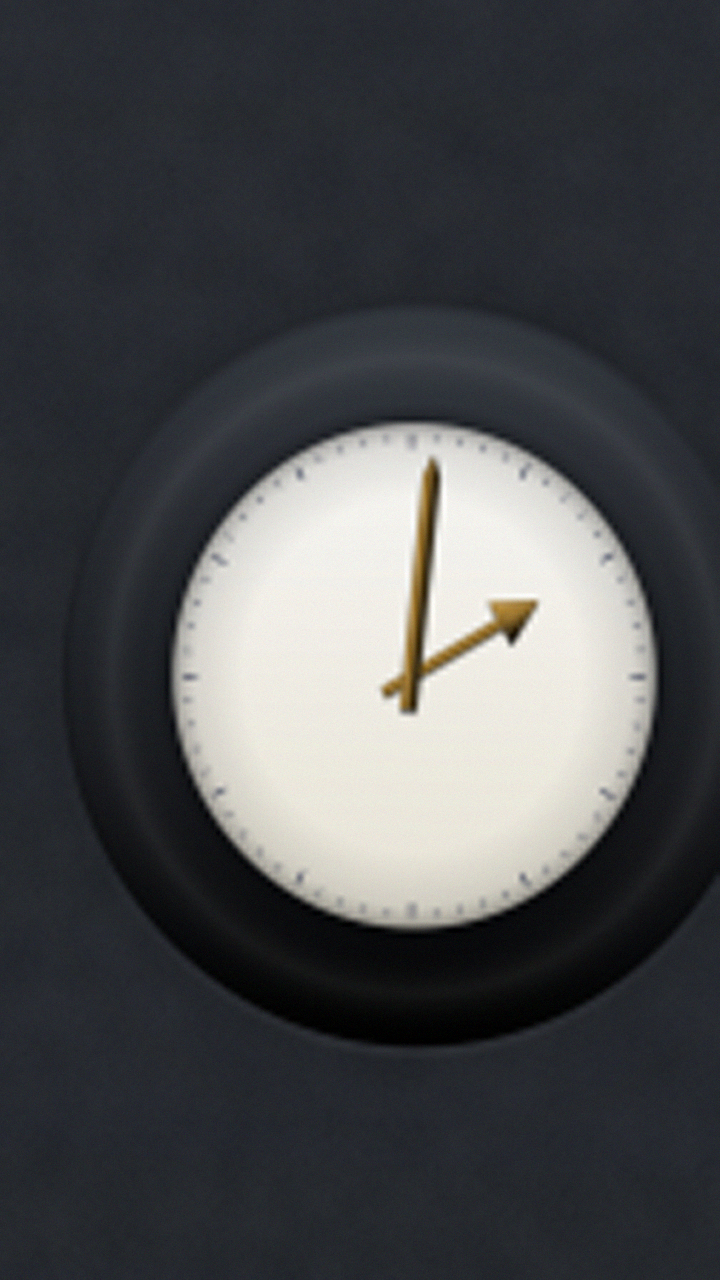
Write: 2h01
